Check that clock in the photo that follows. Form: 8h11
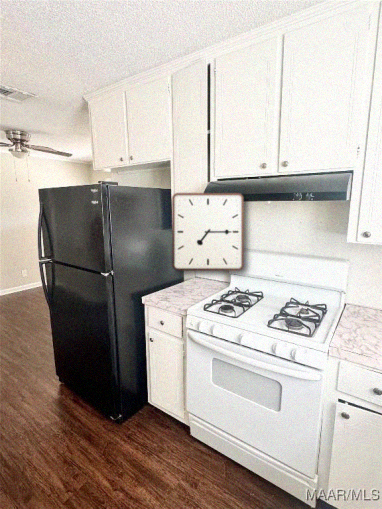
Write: 7h15
